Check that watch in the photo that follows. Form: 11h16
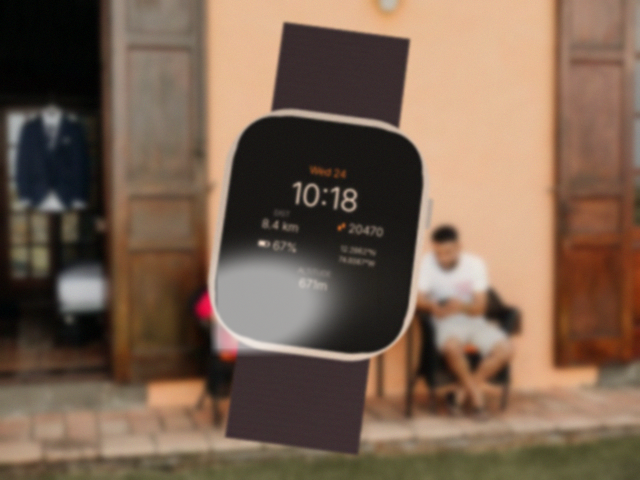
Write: 10h18
